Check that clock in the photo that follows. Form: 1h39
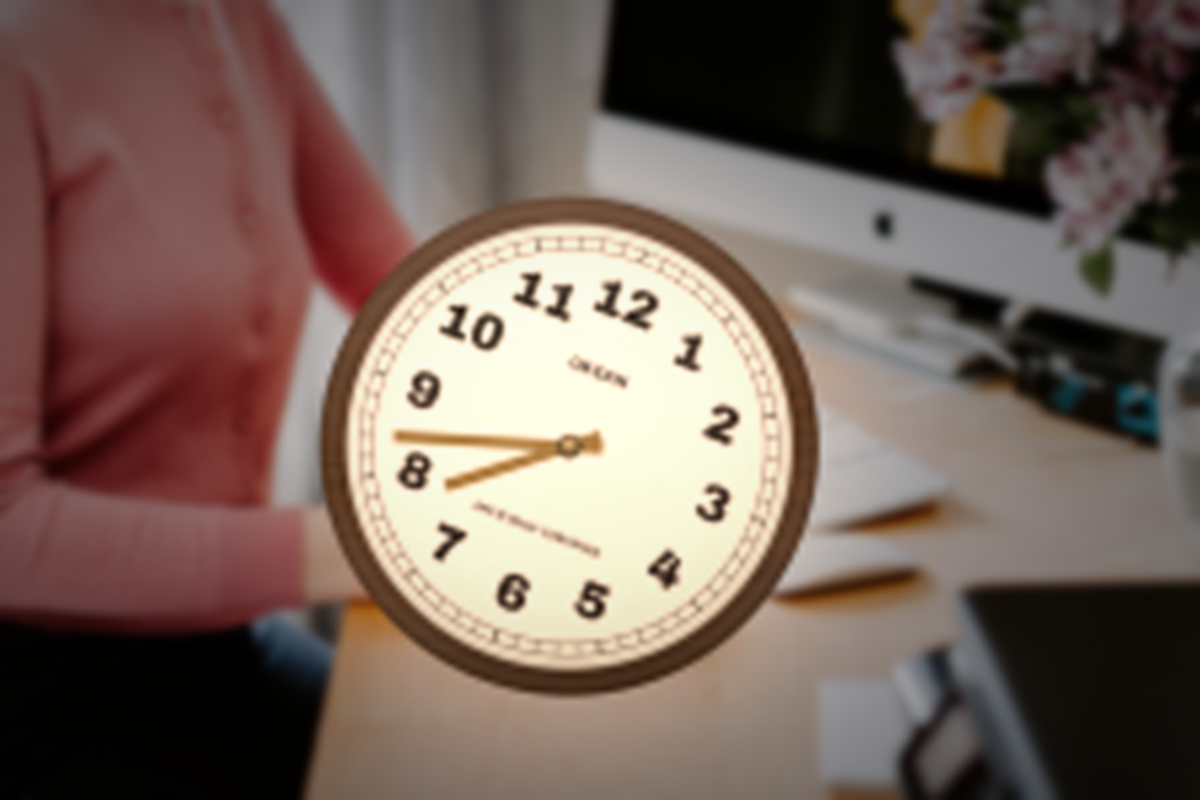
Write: 7h42
